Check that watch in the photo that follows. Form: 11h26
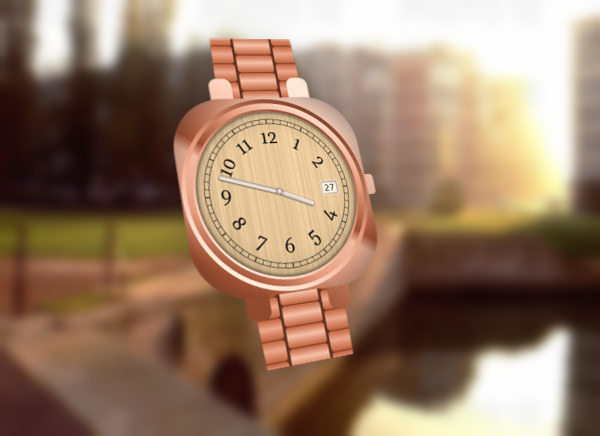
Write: 3h48
